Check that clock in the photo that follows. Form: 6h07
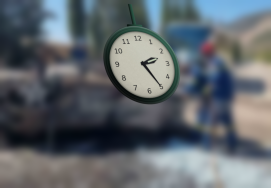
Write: 2h25
